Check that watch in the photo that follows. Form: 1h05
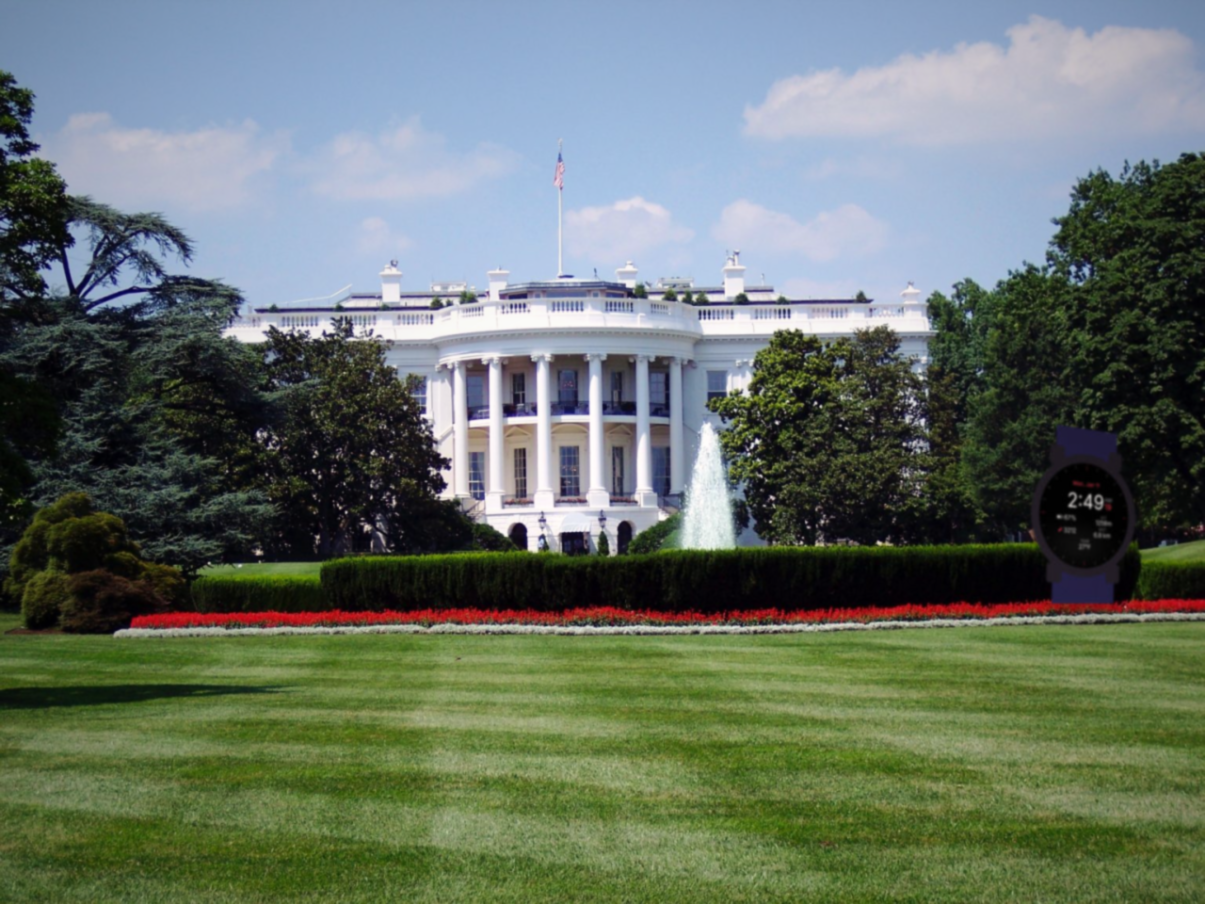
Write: 2h49
